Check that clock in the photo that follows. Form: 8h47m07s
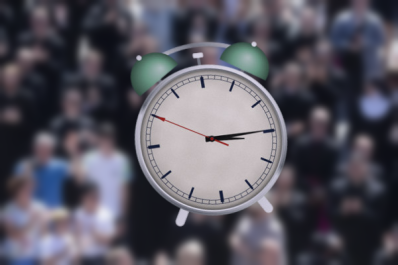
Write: 3h14m50s
